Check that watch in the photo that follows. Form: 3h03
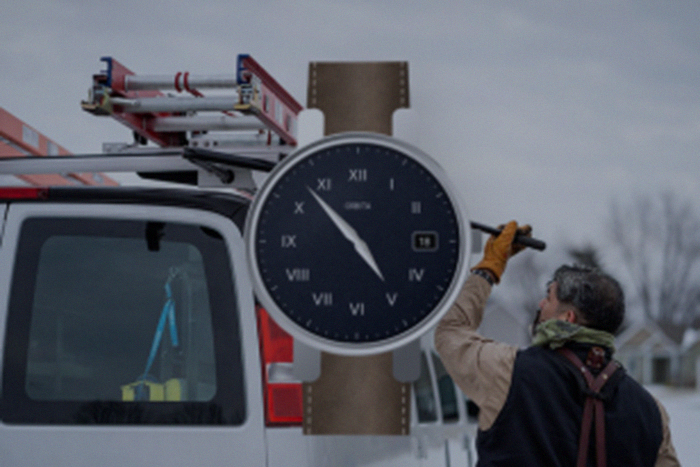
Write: 4h53
